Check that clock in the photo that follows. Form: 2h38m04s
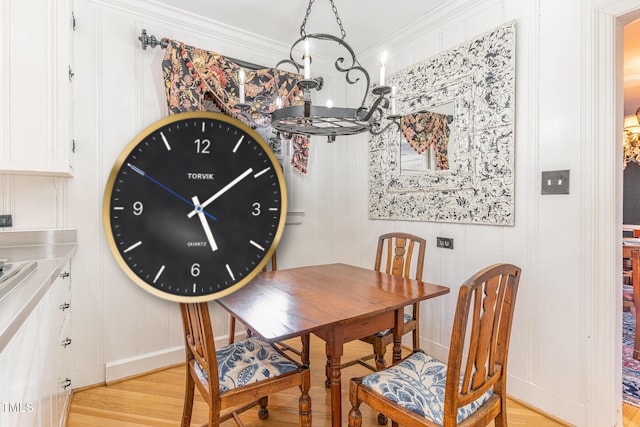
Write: 5h08m50s
